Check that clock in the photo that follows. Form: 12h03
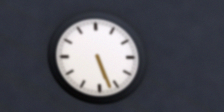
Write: 5h27
